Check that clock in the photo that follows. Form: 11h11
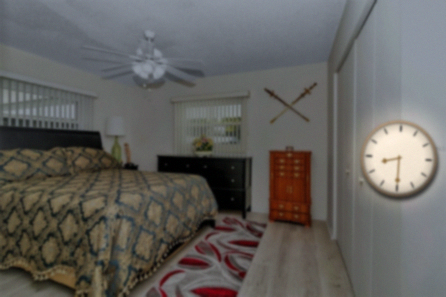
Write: 8h30
